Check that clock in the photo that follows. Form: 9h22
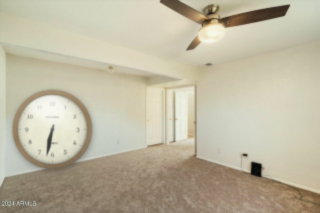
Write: 6h32
